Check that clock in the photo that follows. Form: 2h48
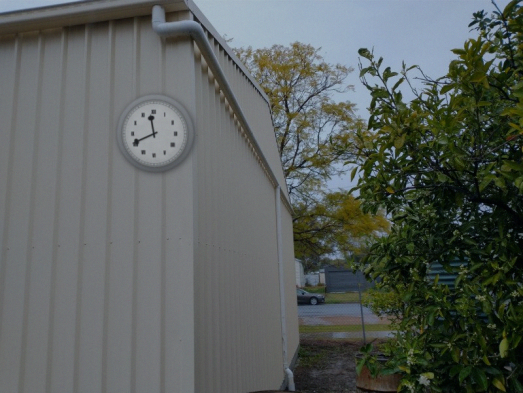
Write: 11h41
